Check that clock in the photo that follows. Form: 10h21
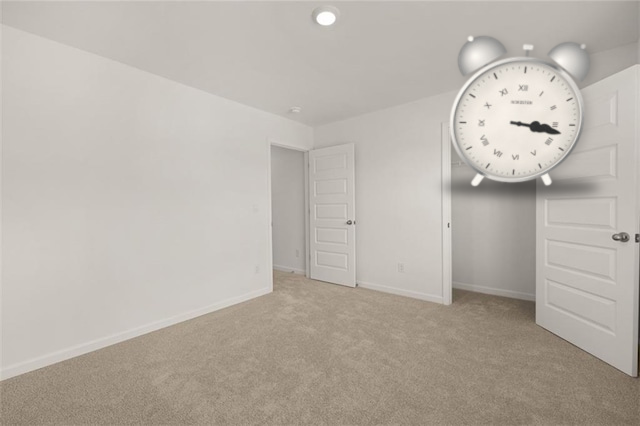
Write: 3h17
